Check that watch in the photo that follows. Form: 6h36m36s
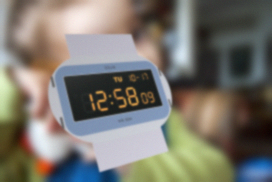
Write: 12h58m09s
